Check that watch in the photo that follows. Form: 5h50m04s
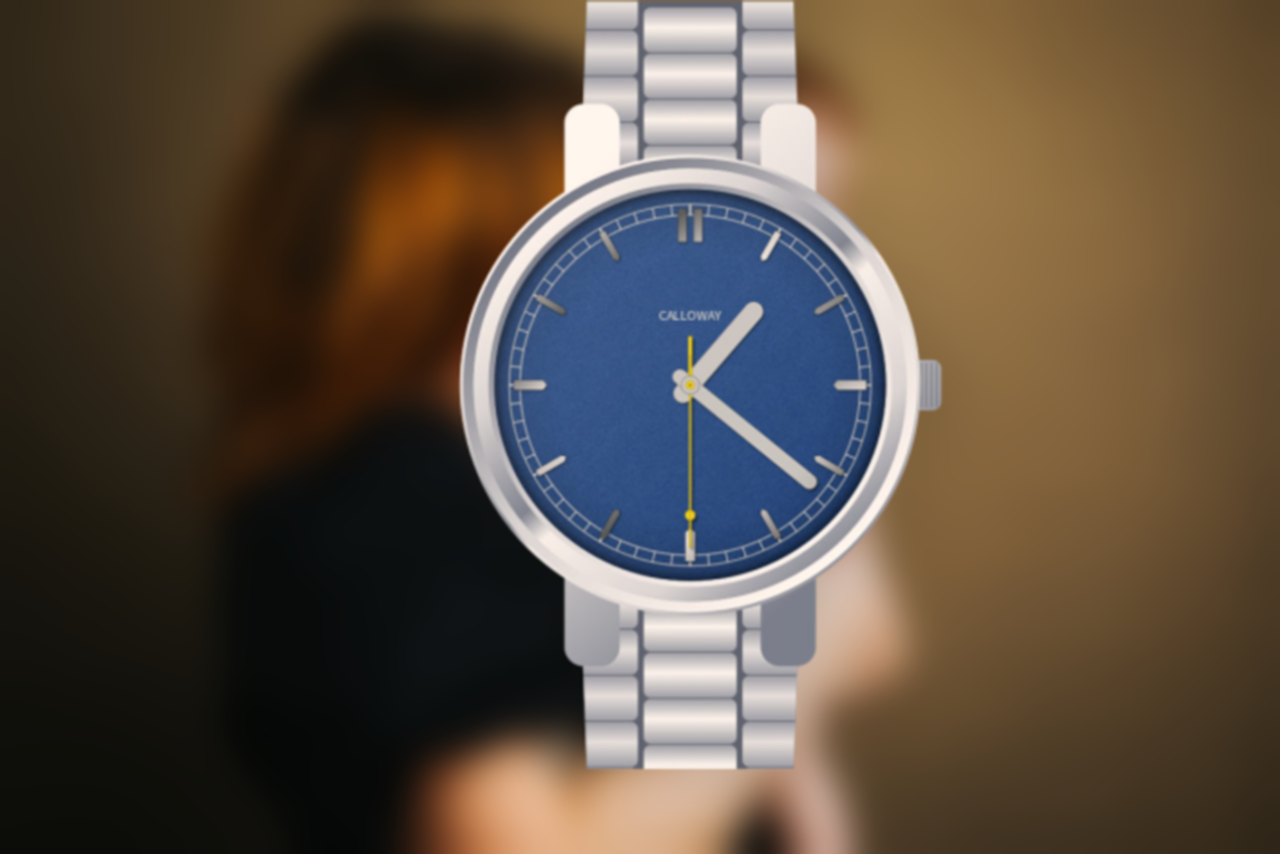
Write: 1h21m30s
